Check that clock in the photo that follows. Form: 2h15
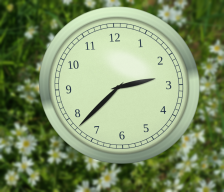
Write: 2h38
